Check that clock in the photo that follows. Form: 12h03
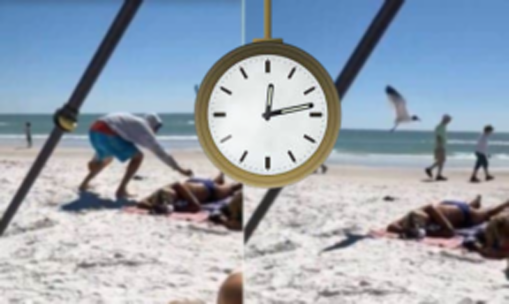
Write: 12h13
